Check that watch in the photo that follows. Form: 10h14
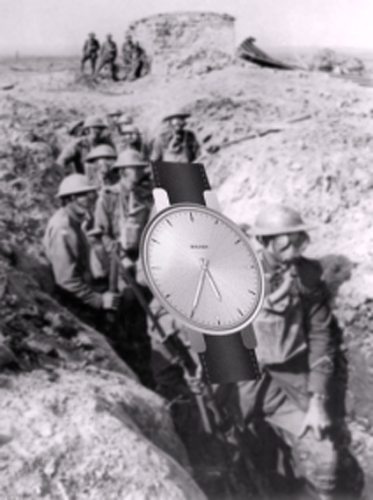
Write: 5h35
